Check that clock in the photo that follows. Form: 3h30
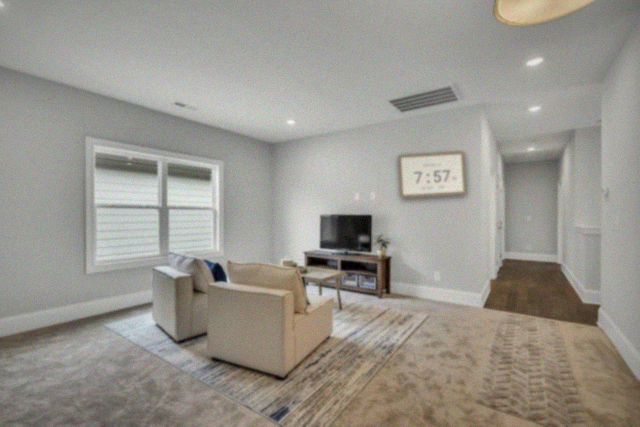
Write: 7h57
